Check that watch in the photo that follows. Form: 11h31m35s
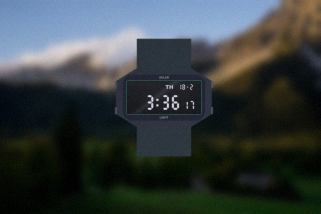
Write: 3h36m17s
